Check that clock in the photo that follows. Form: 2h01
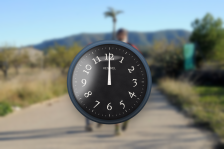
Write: 12h00
